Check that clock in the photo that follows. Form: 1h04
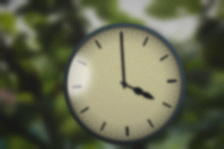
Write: 4h00
